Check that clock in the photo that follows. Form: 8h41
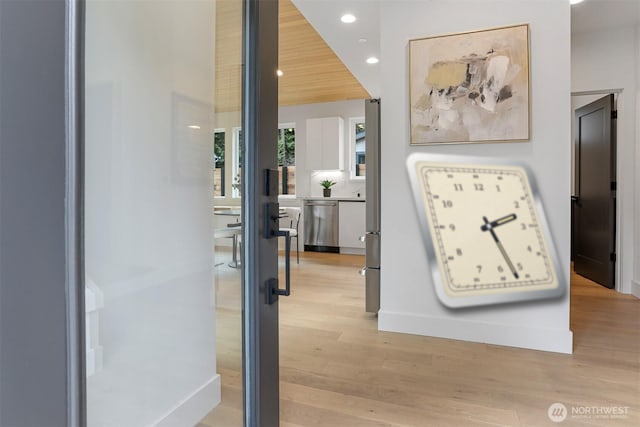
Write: 2h27
